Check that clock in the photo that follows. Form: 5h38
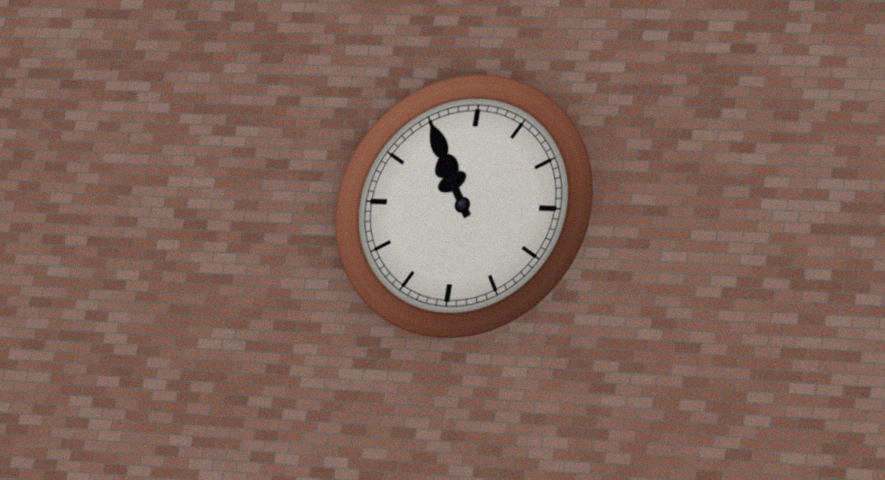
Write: 10h55
